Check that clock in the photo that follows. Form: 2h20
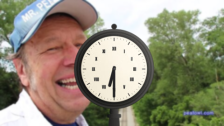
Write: 6h30
